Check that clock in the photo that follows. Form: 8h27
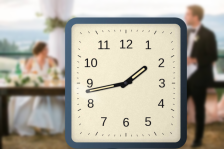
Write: 1h43
